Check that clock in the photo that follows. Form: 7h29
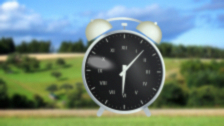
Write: 6h07
